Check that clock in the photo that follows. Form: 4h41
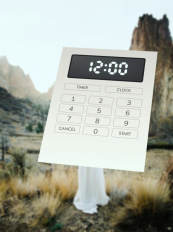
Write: 12h00
